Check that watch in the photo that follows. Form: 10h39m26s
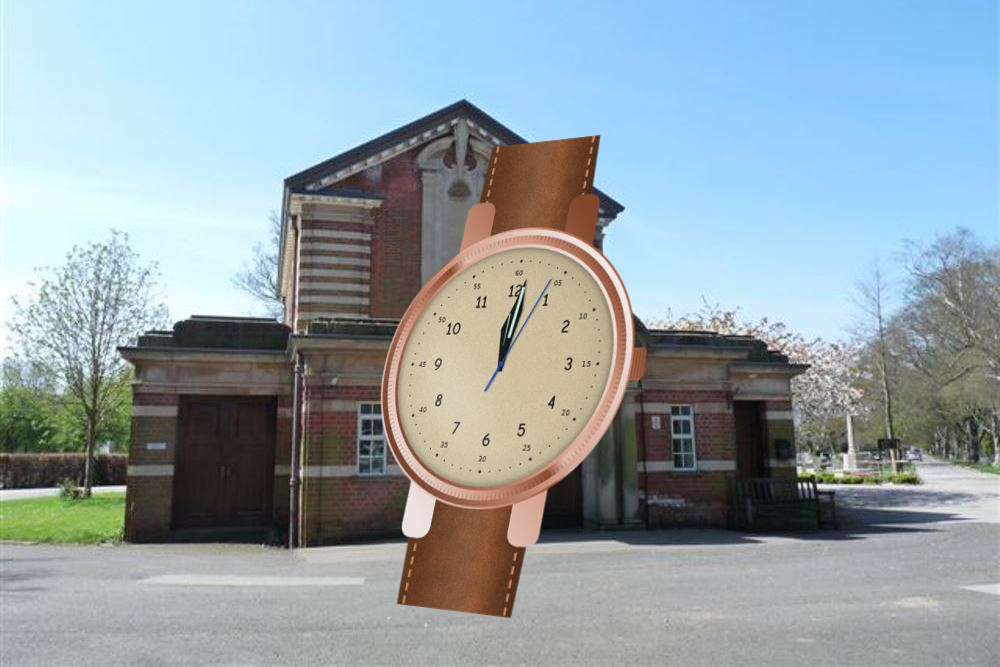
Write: 12h01m04s
